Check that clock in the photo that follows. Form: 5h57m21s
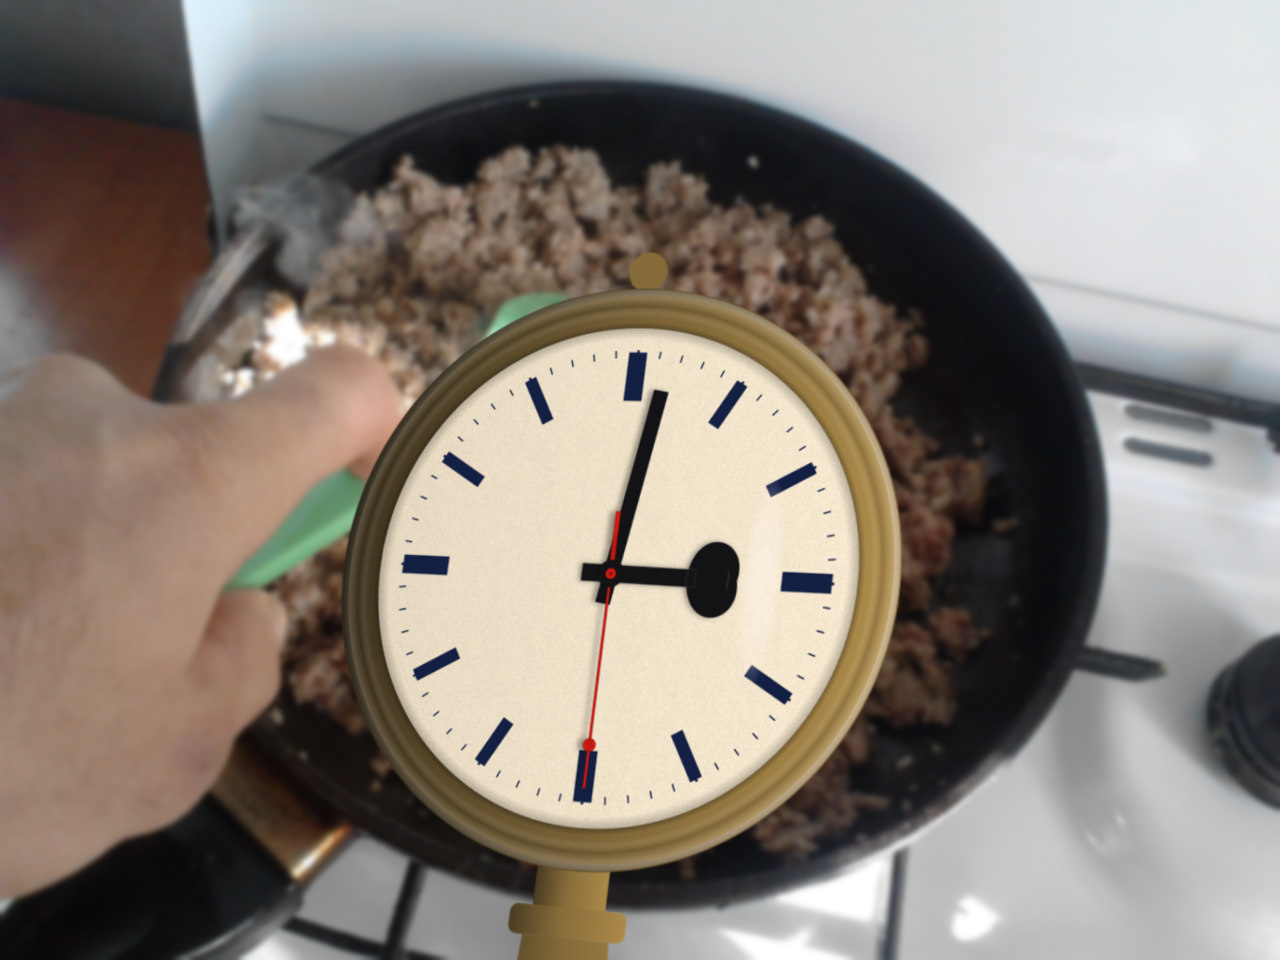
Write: 3h01m30s
